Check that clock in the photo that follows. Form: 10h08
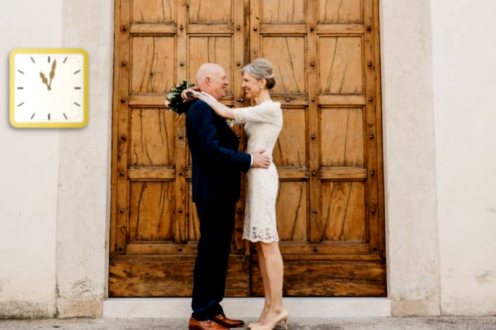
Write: 11h02
